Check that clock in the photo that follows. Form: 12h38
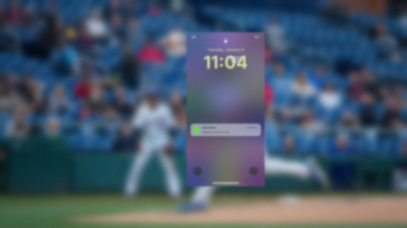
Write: 11h04
